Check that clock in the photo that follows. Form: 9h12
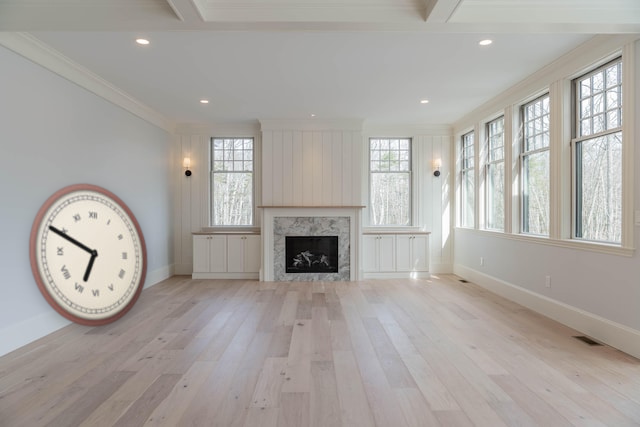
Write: 6h49
